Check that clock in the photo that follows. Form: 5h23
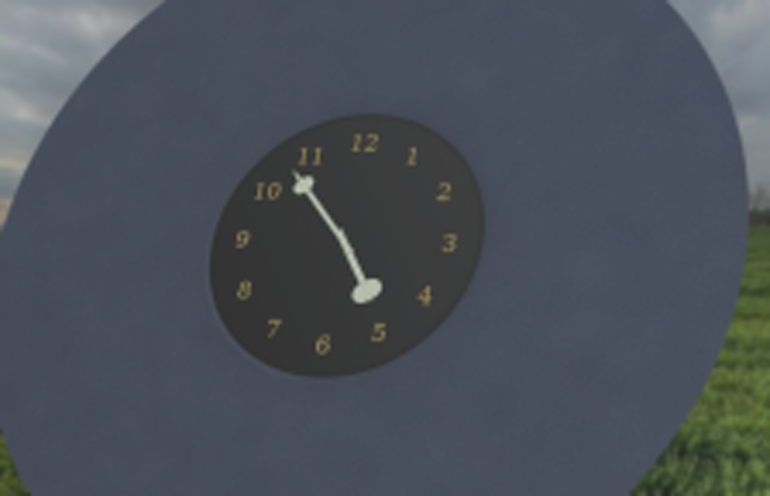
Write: 4h53
